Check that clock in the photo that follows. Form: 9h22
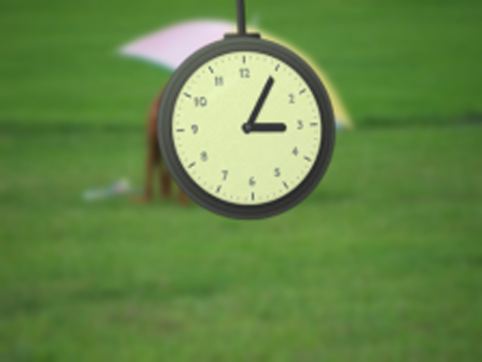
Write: 3h05
